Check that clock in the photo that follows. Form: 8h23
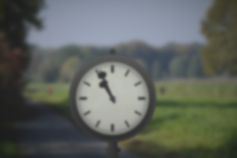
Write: 10h56
